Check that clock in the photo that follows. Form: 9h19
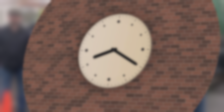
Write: 8h20
